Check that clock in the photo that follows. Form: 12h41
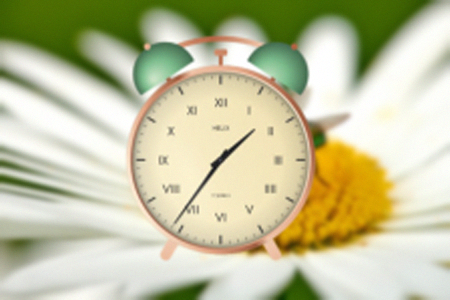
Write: 1h36
